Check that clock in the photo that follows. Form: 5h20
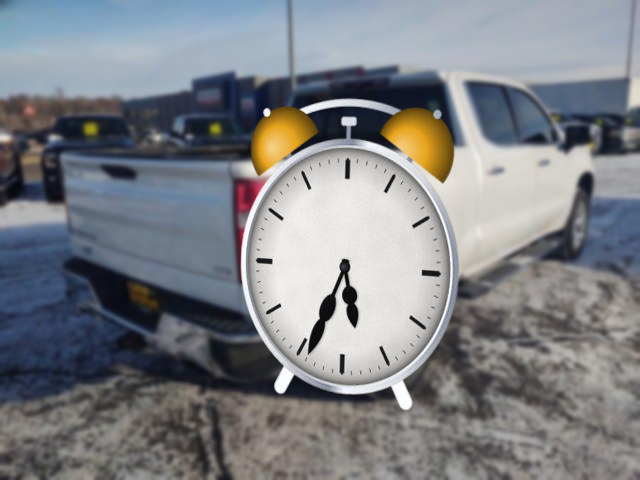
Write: 5h34
